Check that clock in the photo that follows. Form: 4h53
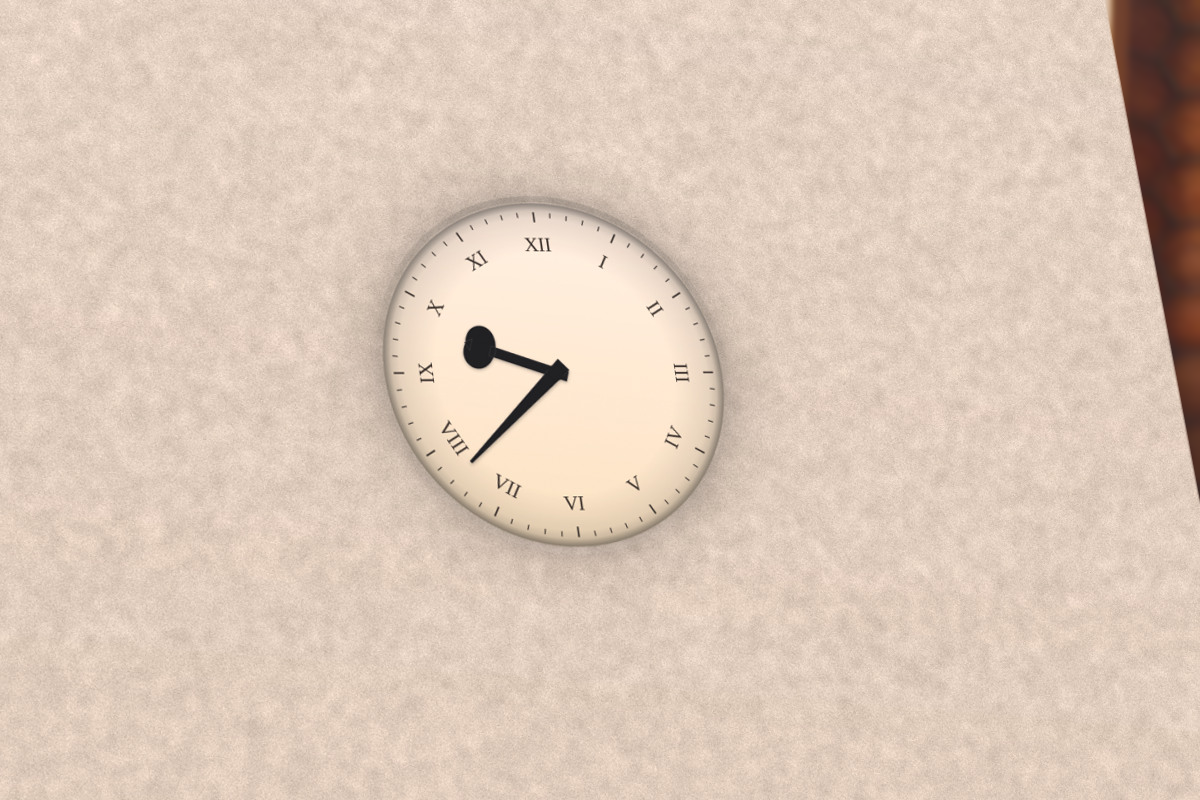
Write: 9h38
